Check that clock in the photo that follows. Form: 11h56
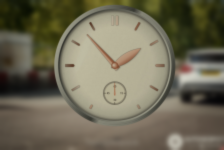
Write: 1h53
